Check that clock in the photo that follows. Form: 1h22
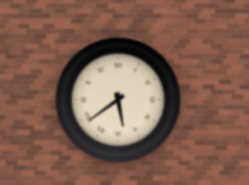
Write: 5h39
